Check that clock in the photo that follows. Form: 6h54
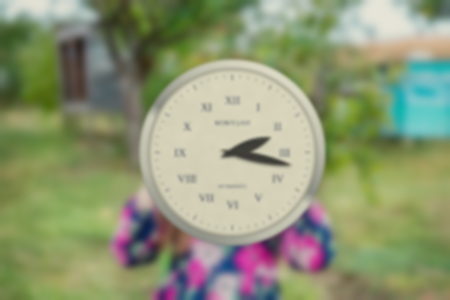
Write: 2h17
